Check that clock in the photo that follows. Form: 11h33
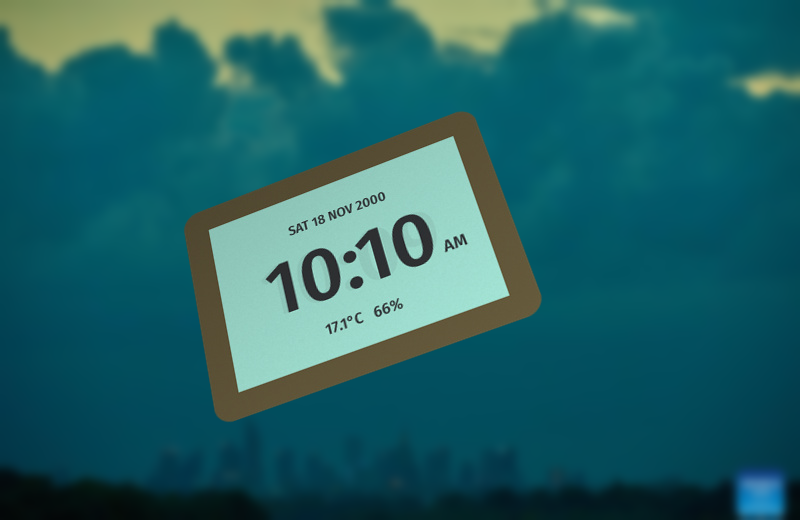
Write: 10h10
